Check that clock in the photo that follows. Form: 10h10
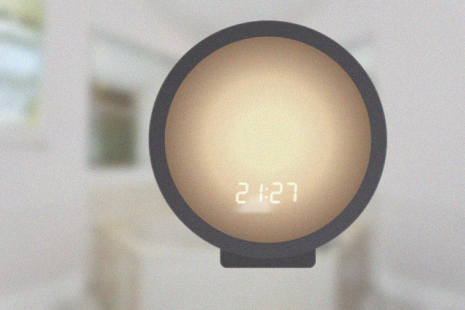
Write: 21h27
